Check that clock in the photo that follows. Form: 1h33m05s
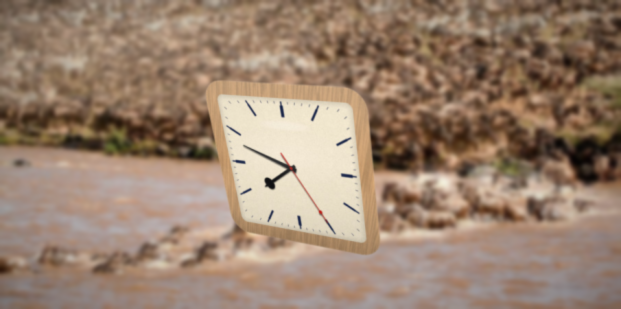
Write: 7h48m25s
